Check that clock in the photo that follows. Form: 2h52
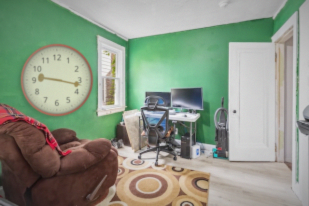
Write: 9h17
